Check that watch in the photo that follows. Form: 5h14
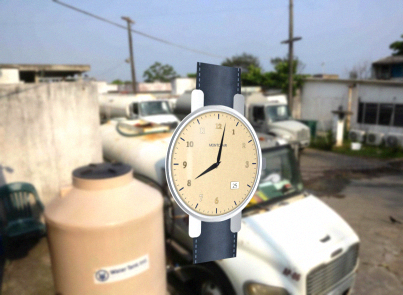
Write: 8h02
